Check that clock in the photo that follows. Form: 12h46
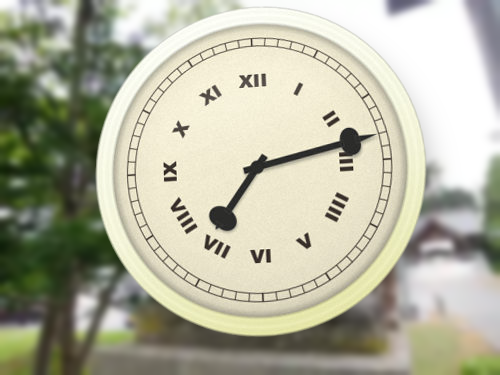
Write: 7h13
